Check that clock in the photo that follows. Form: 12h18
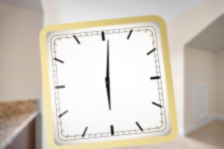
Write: 6h01
